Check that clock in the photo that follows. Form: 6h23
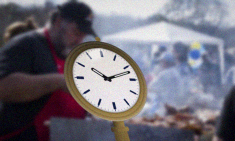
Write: 10h12
